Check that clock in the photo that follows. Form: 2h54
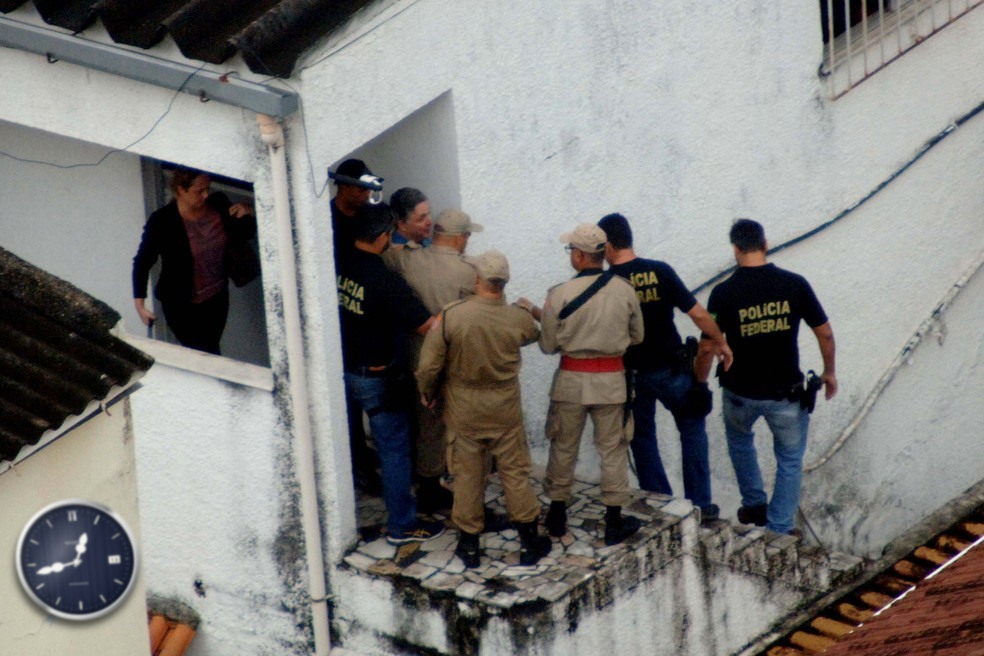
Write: 12h43
